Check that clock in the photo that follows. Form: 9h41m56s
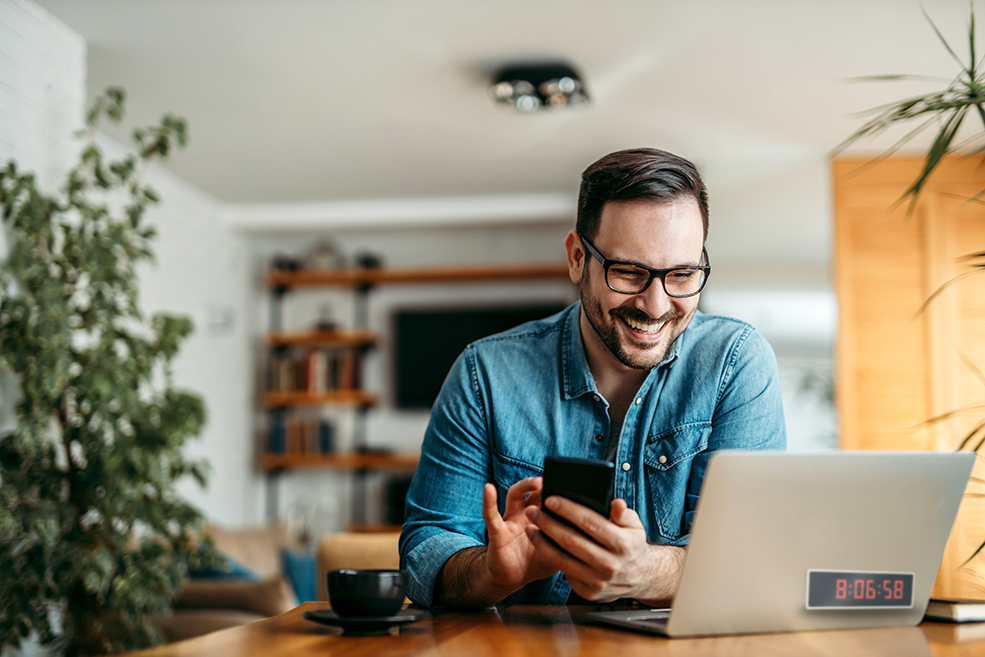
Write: 8h06m58s
